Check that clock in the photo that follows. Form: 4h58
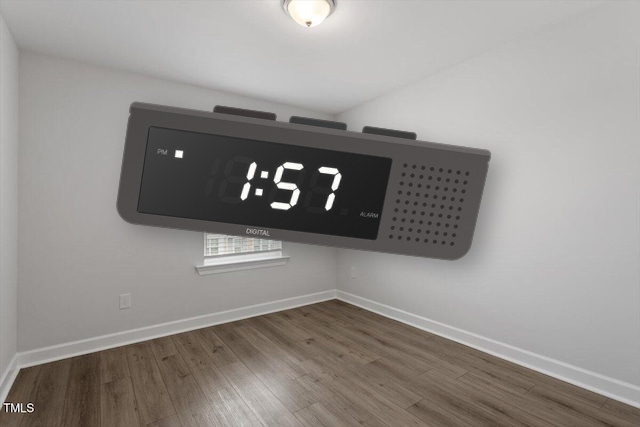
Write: 1h57
